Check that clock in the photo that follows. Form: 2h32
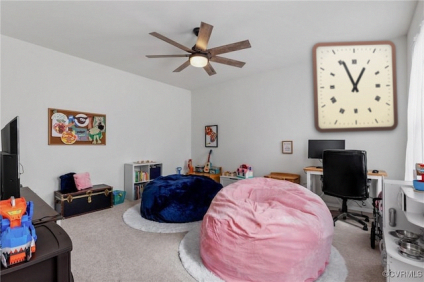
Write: 12h56
